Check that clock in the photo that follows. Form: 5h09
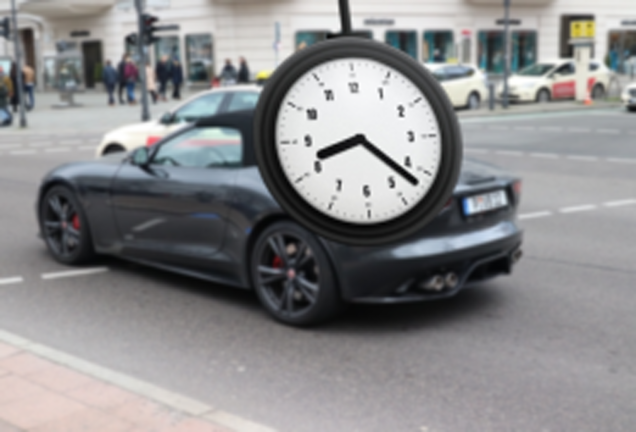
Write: 8h22
